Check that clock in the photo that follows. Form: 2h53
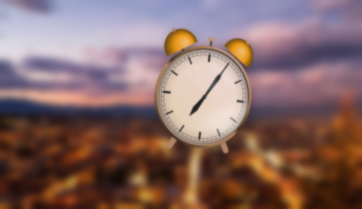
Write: 7h05
